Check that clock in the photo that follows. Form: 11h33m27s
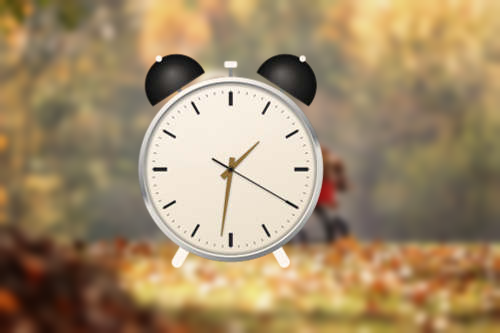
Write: 1h31m20s
